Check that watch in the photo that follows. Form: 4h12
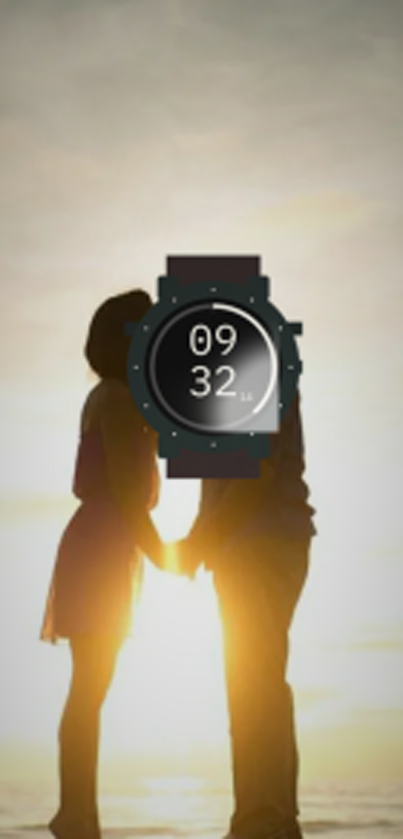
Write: 9h32
